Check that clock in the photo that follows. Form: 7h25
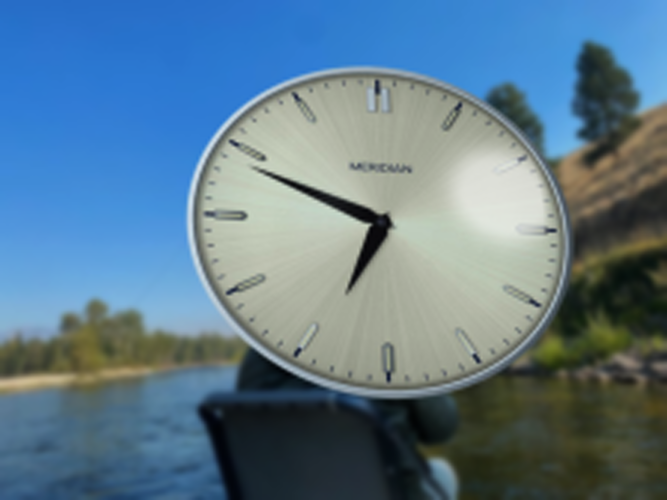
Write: 6h49
